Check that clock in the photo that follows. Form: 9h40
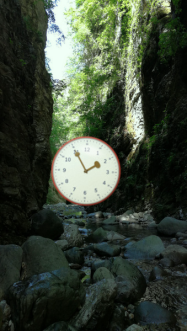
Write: 1h55
